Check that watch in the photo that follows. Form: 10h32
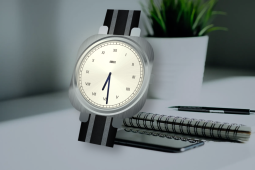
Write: 6h29
